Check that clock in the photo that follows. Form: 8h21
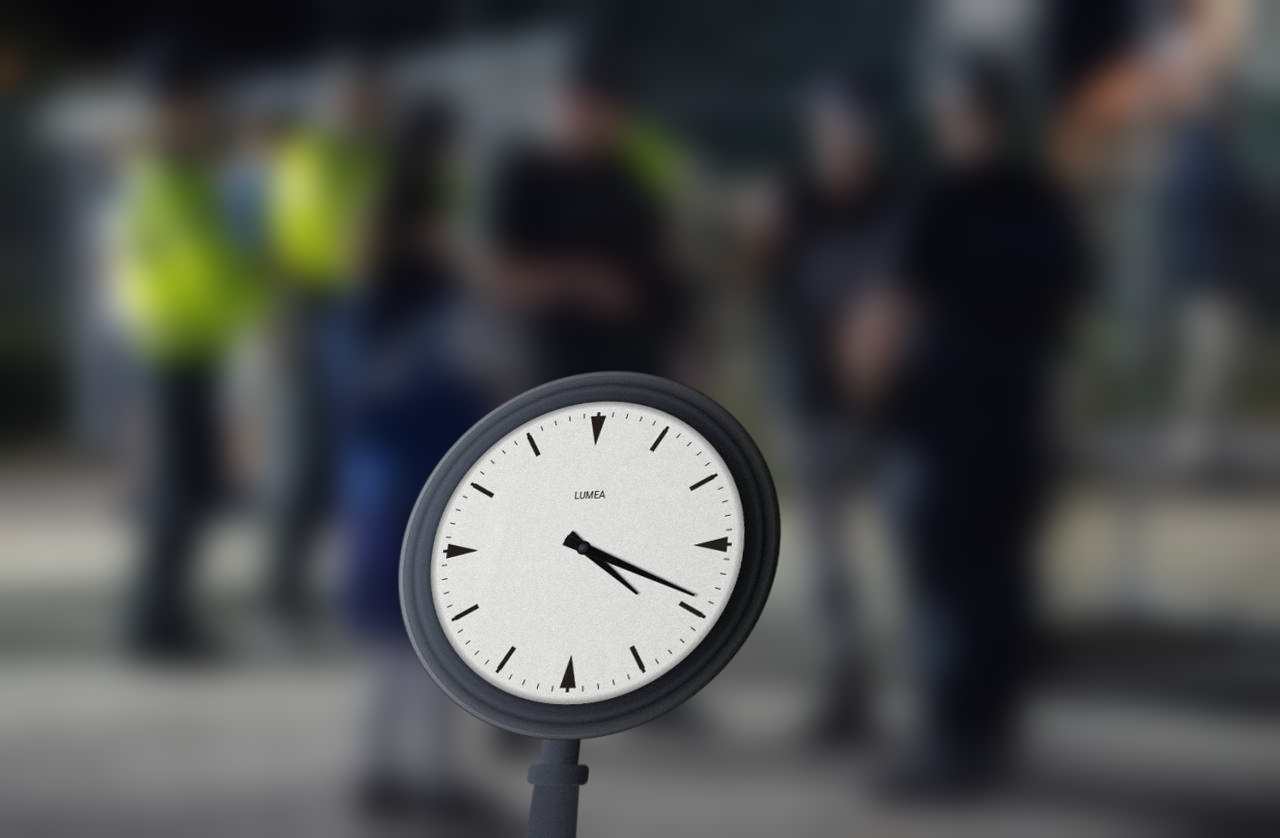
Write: 4h19
